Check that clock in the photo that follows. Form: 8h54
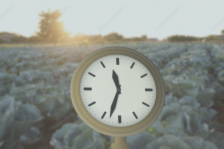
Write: 11h33
